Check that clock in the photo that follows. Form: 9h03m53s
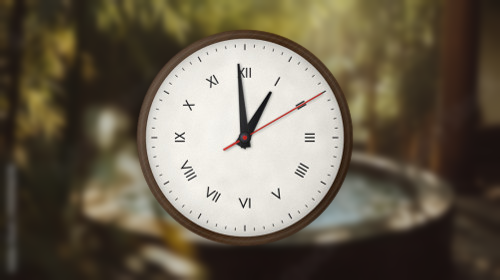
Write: 12h59m10s
